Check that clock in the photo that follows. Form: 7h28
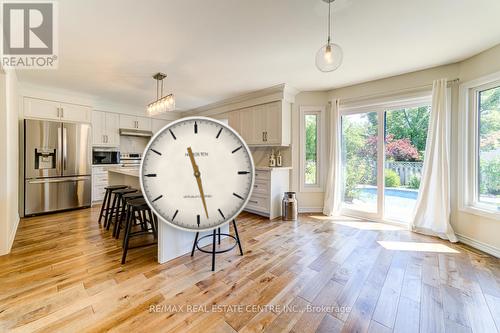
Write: 11h28
